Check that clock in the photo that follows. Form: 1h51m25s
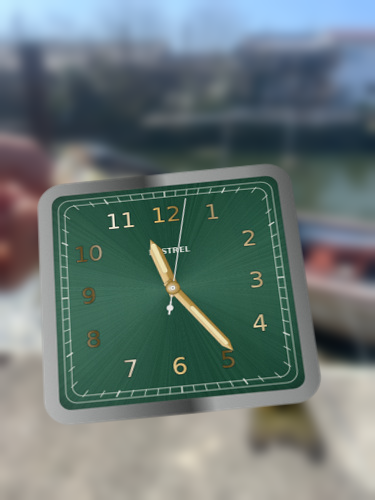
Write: 11h24m02s
